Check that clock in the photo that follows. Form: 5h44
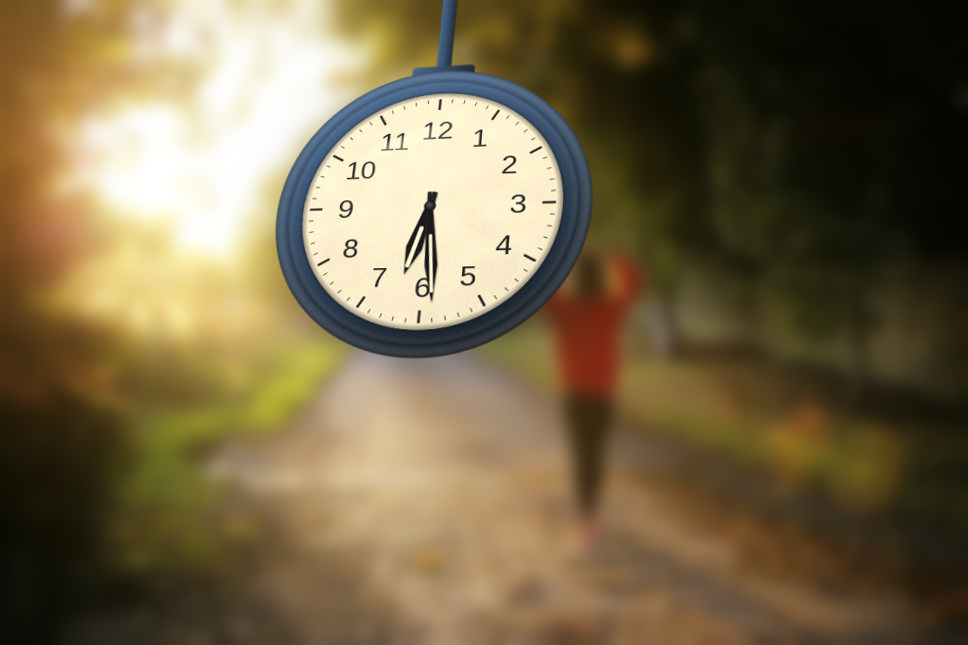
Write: 6h29
